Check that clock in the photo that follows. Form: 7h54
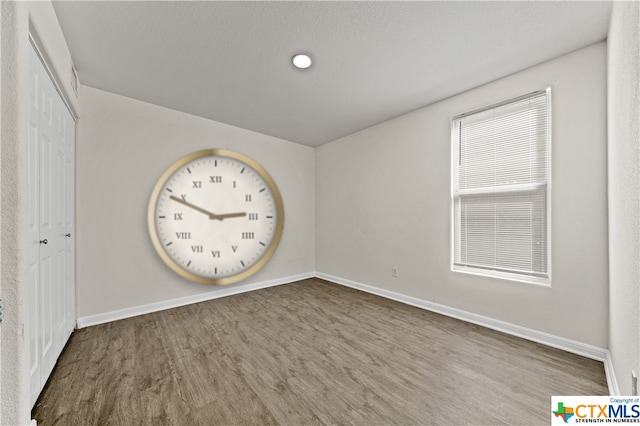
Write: 2h49
